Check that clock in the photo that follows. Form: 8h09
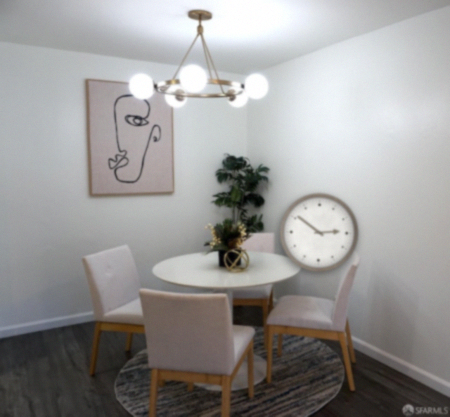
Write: 2h51
